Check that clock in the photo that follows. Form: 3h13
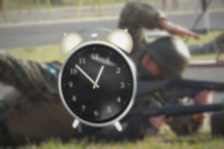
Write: 12h52
